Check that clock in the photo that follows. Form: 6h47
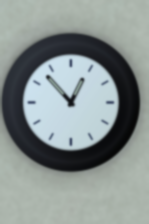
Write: 12h53
